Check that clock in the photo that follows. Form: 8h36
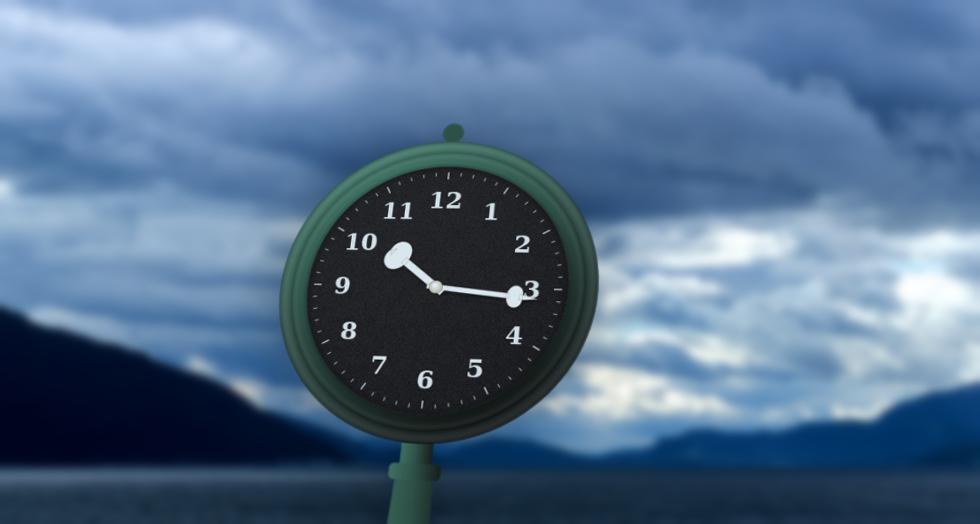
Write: 10h16
